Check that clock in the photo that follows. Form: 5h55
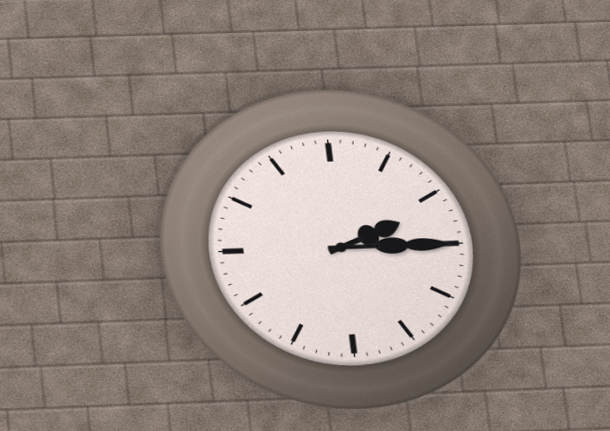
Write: 2h15
